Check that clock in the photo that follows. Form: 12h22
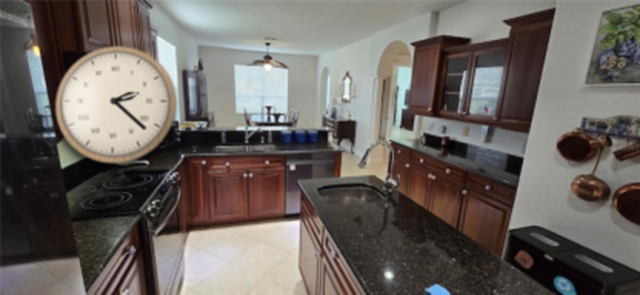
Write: 2h22
